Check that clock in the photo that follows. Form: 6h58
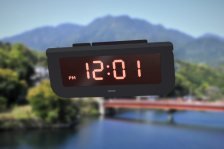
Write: 12h01
